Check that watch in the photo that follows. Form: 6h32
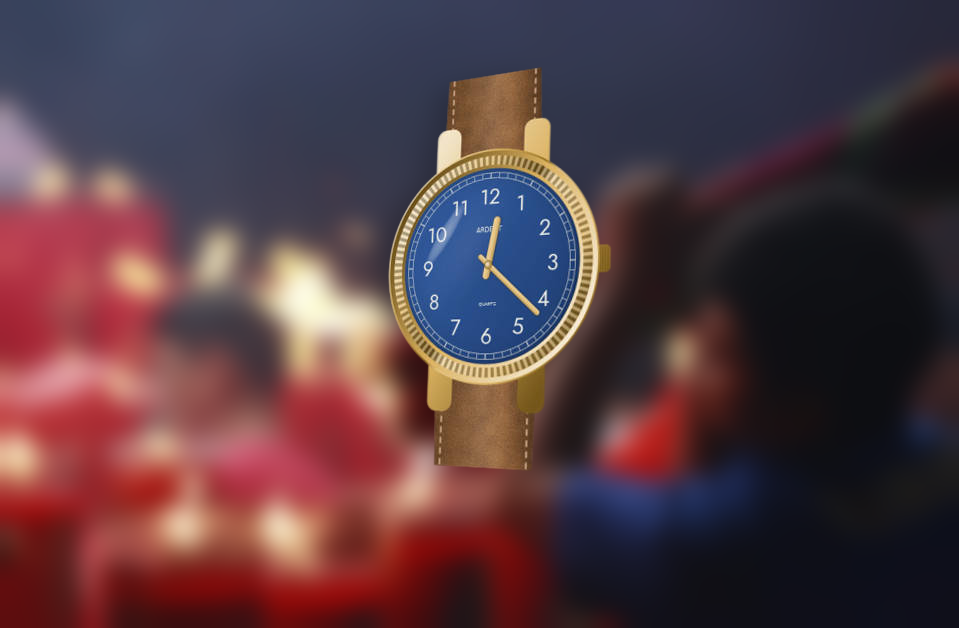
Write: 12h22
